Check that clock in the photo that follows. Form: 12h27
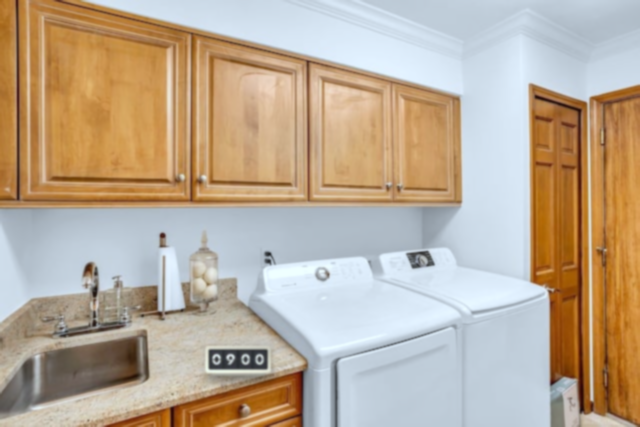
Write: 9h00
